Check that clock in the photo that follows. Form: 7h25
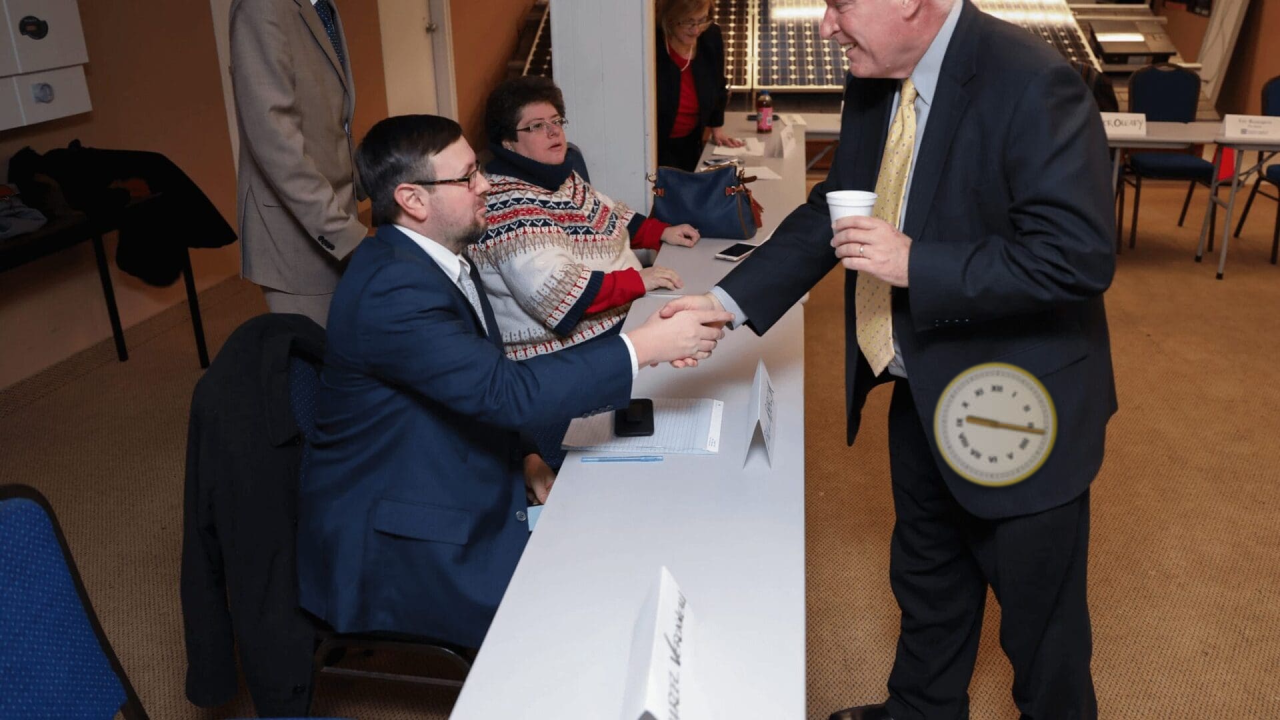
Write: 9h16
